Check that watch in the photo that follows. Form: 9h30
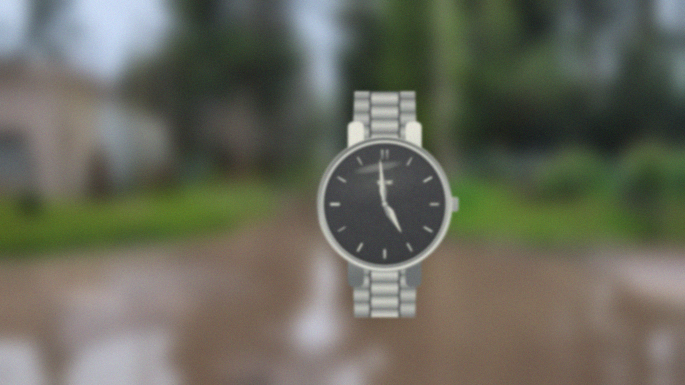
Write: 4h59
